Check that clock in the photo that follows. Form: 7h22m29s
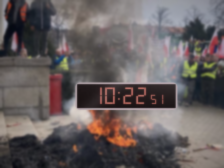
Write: 10h22m51s
